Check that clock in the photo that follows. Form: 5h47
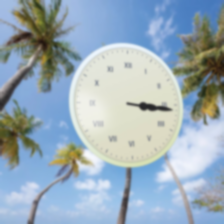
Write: 3h16
